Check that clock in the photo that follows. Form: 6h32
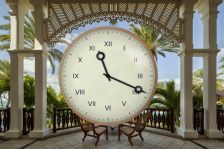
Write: 11h19
